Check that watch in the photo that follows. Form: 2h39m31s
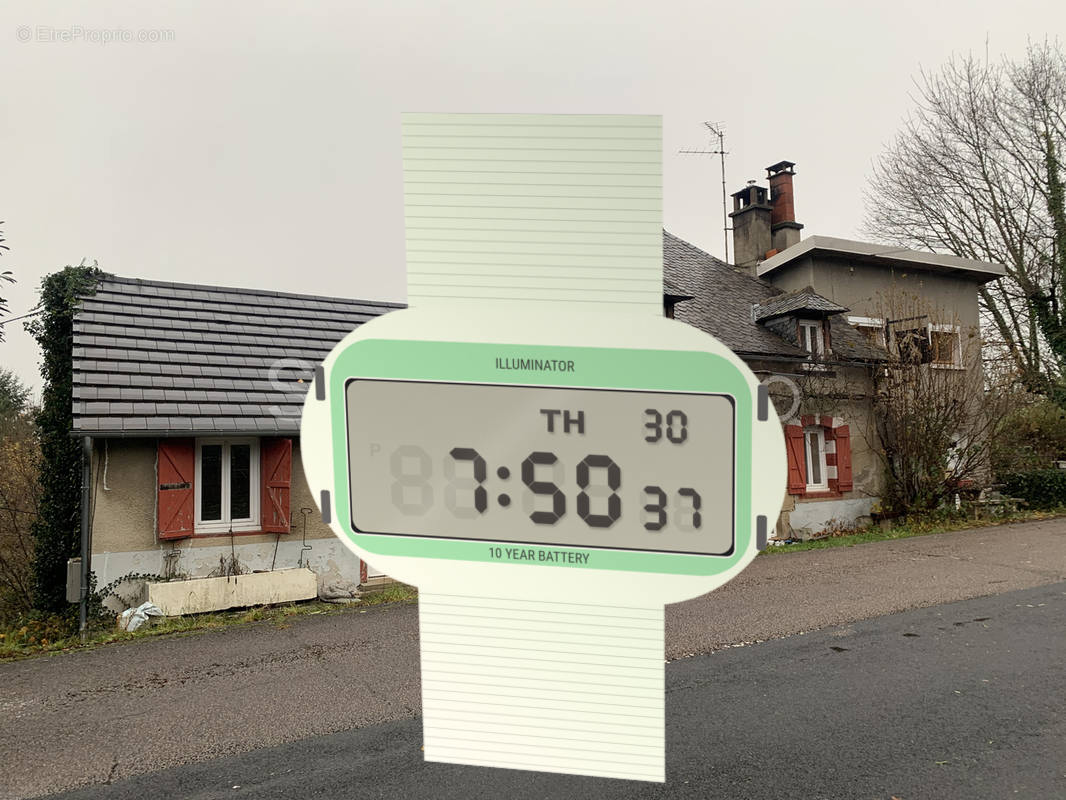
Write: 7h50m37s
